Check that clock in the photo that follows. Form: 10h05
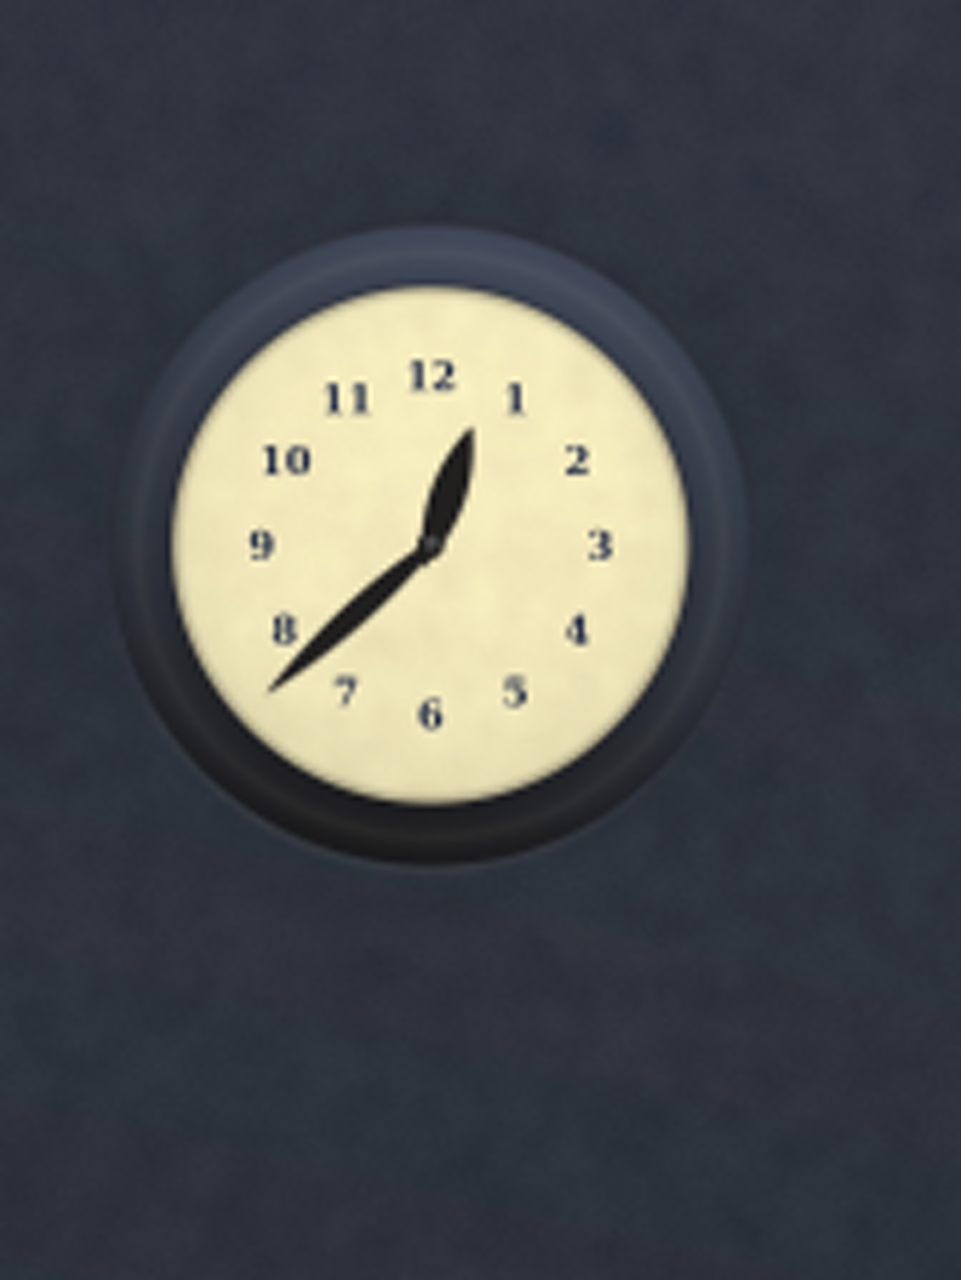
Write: 12h38
